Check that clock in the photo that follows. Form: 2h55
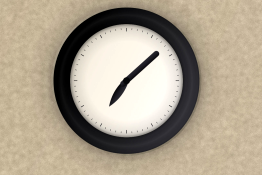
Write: 7h08
